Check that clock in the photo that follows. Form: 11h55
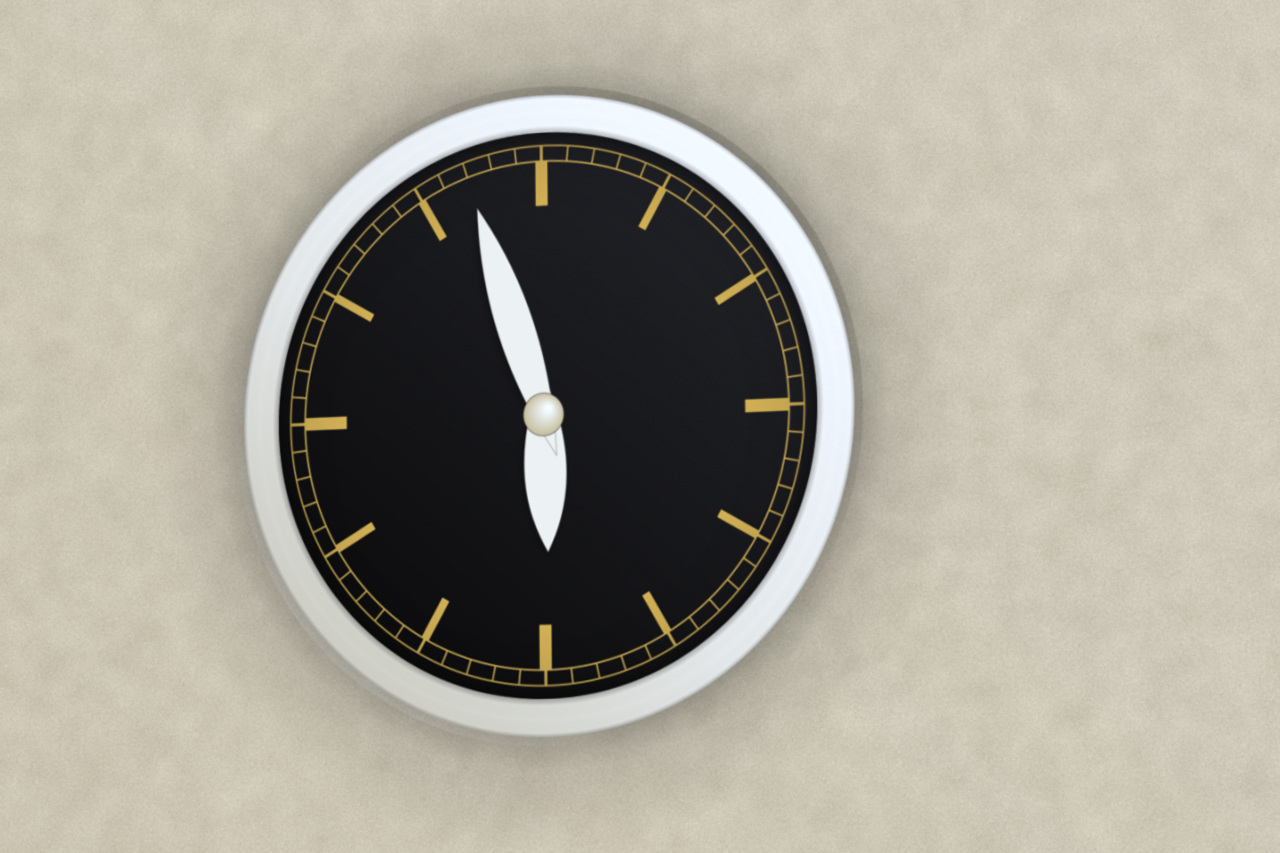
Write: 5h57
